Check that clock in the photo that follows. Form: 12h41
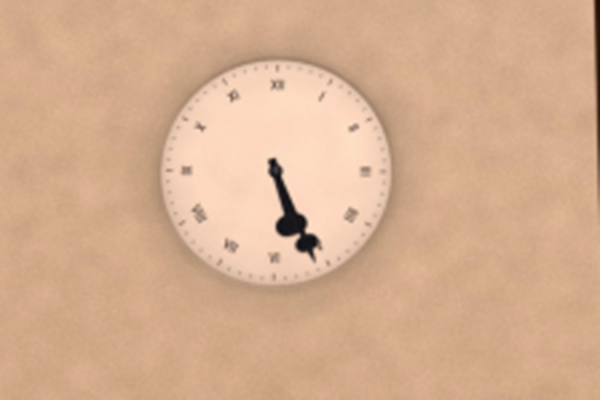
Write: 5h26
